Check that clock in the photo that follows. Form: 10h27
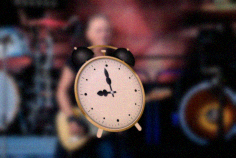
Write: 8h59
